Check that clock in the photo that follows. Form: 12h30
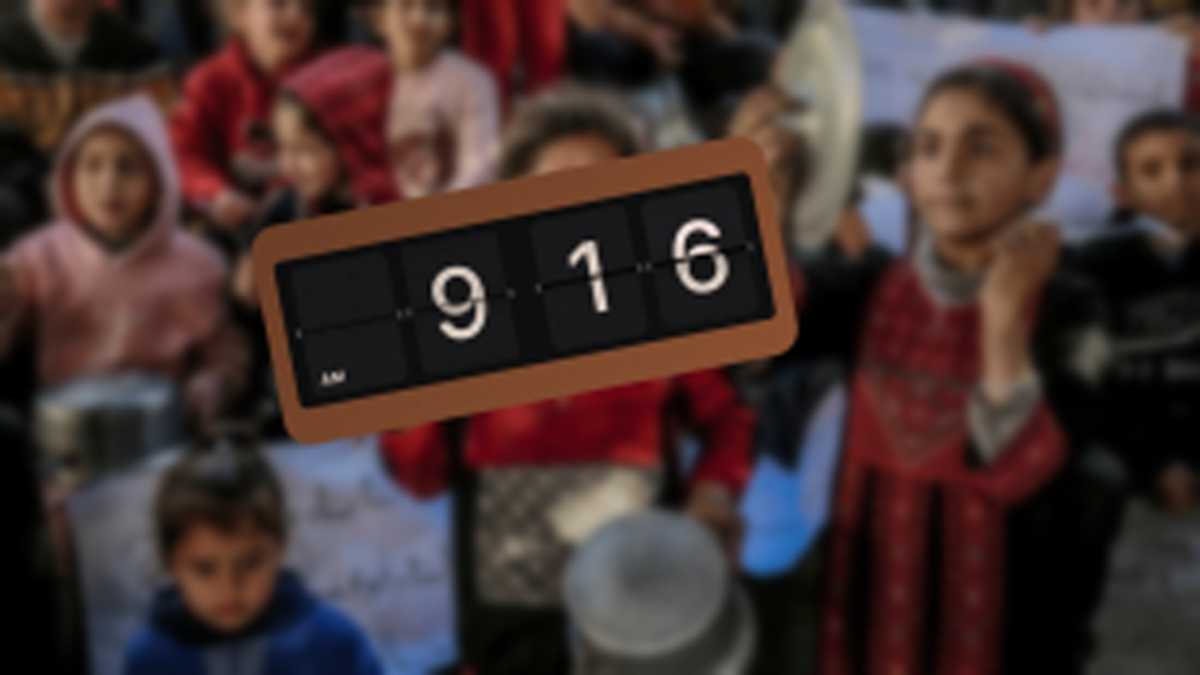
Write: 9h16
